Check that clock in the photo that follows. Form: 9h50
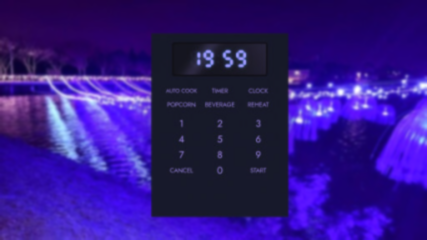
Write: 19h59
